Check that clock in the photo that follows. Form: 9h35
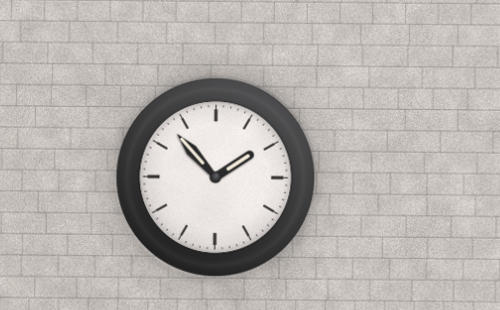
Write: 1h53
